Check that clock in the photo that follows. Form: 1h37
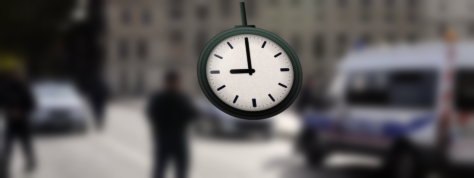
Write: 9h00
